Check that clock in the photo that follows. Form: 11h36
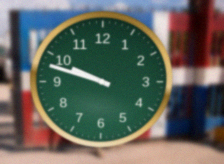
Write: 9h48
